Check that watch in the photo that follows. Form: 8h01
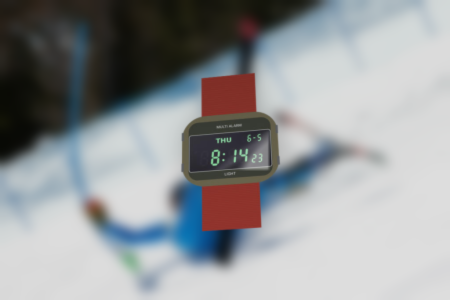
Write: 8h14
